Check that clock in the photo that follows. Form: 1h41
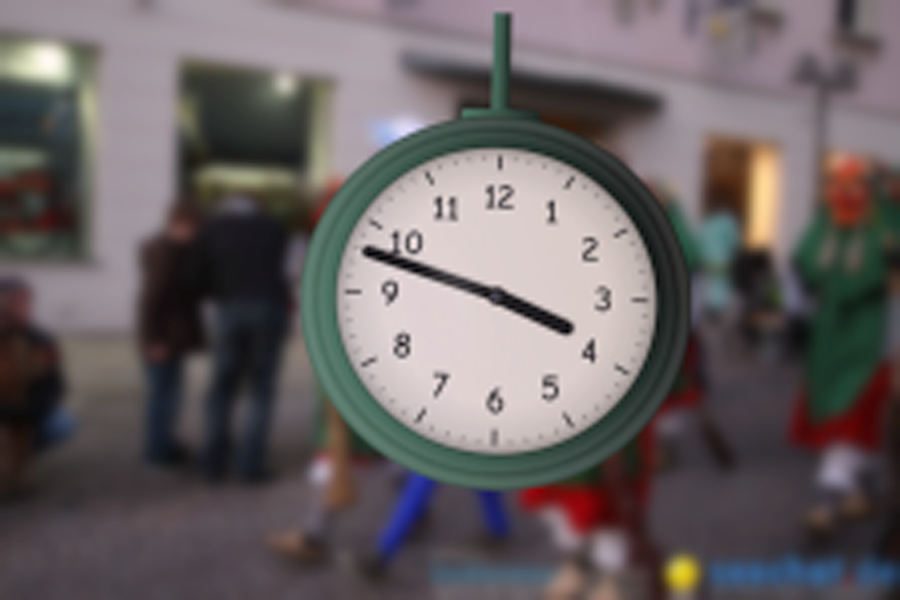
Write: 3h48
